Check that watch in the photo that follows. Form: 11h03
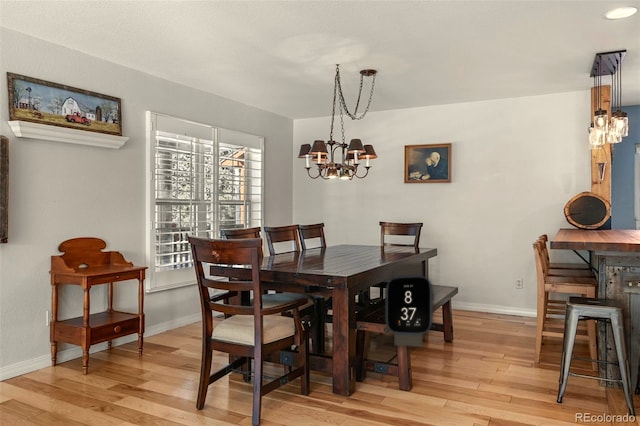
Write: 8h37
